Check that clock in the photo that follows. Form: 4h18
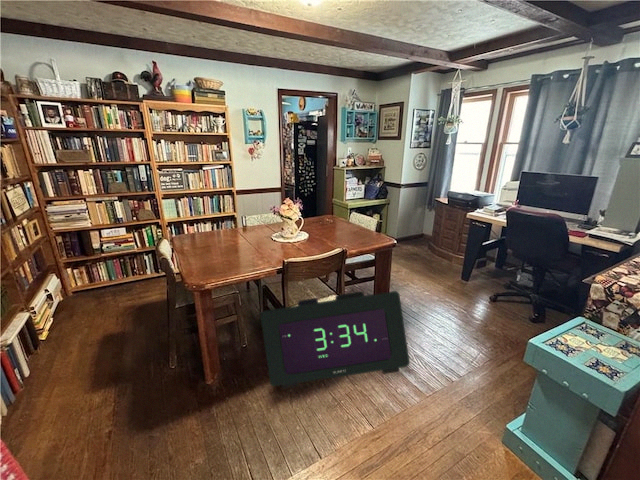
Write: 3h34
